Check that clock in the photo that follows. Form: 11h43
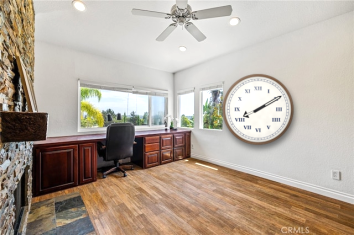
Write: 8h10
